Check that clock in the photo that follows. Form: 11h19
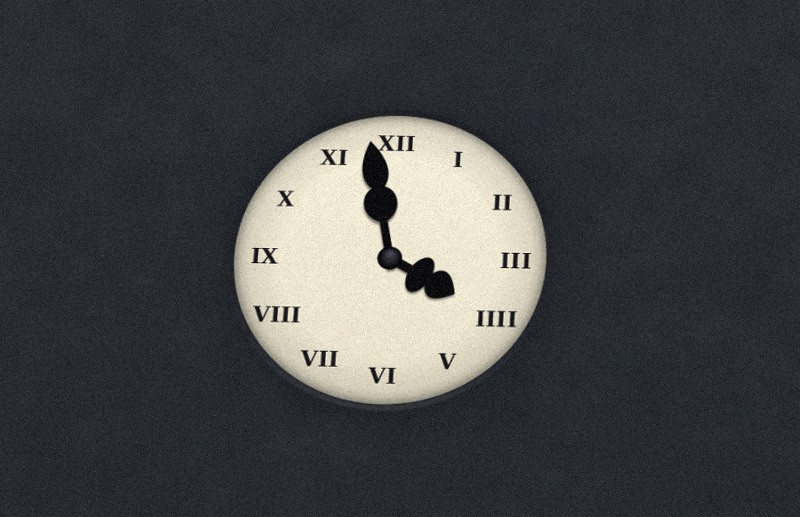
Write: 3h58
